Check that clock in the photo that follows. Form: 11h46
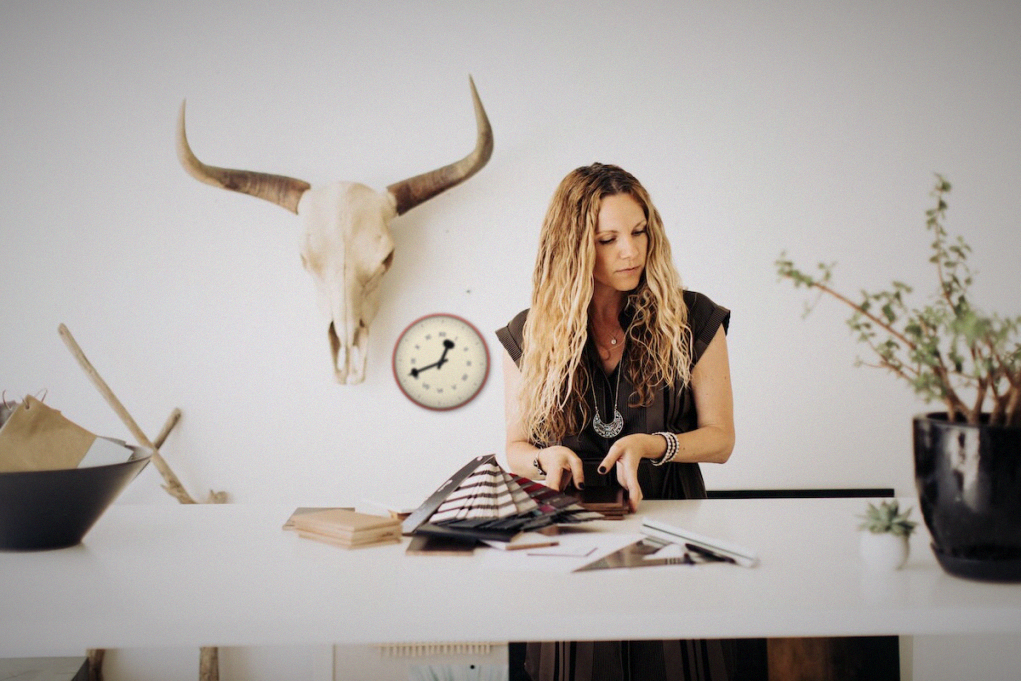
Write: 12h41
